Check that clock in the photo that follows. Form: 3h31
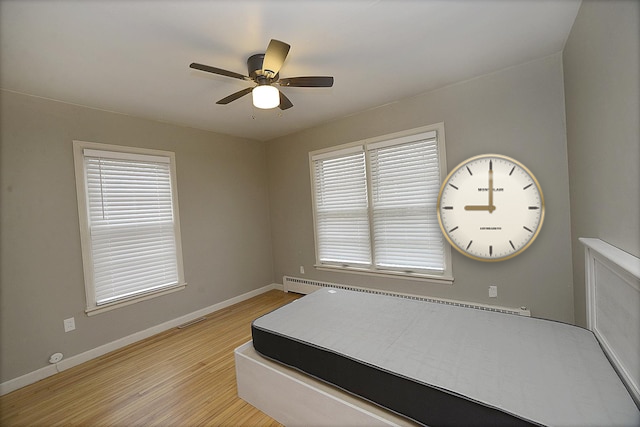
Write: 9h00
